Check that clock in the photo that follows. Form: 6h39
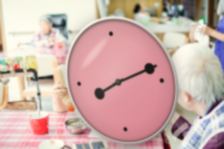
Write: 8h12
